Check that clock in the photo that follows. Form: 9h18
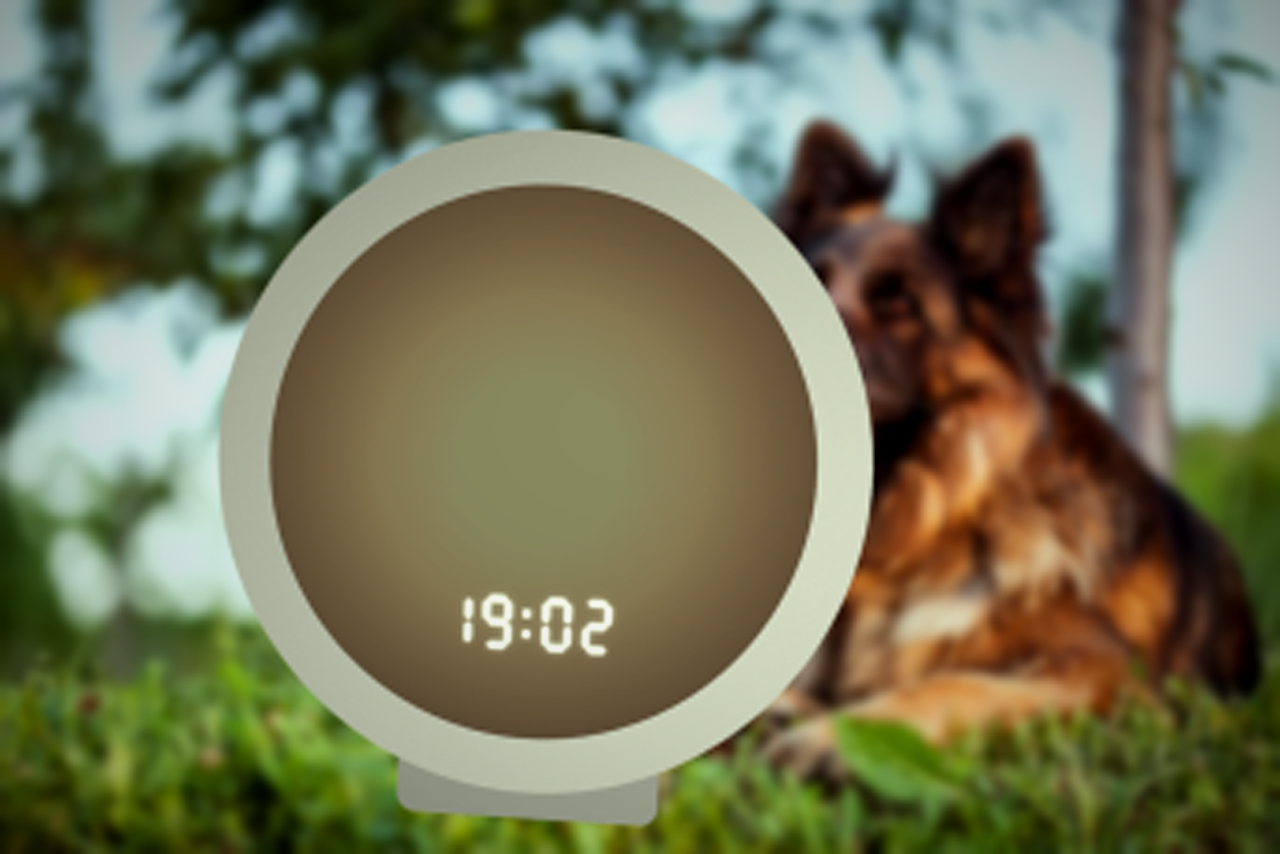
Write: 19h02
